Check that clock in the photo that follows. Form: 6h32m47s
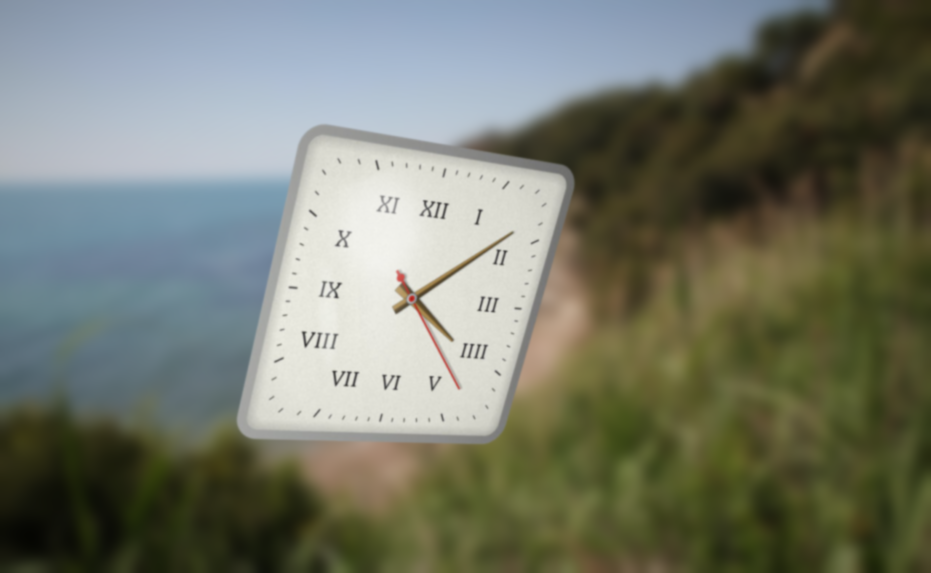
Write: 4h08m23s
